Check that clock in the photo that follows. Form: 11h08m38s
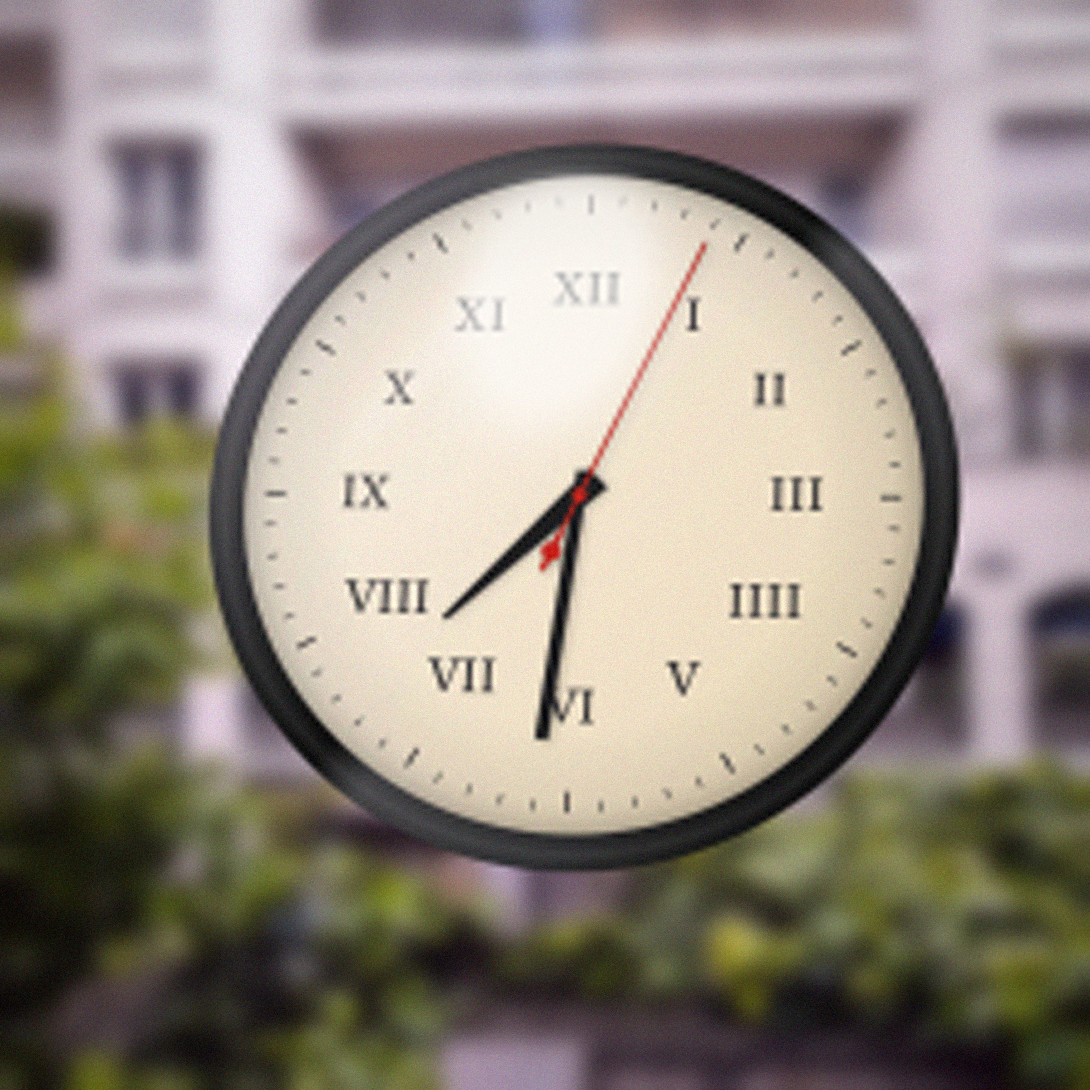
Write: 7h31m04s
